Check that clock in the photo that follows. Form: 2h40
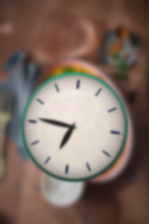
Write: 6h46
